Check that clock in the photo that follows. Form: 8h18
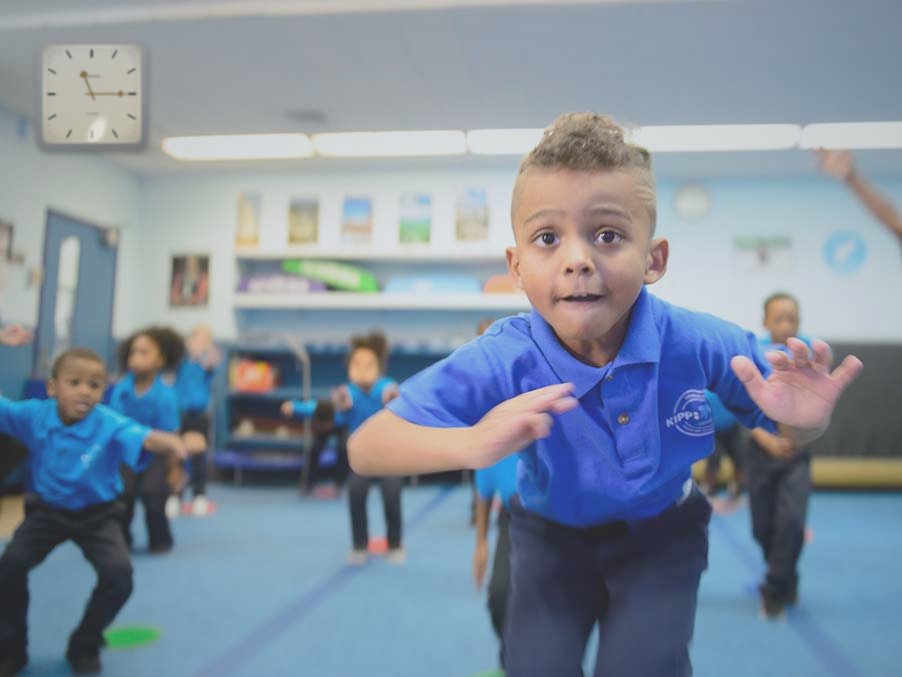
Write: 11h15
